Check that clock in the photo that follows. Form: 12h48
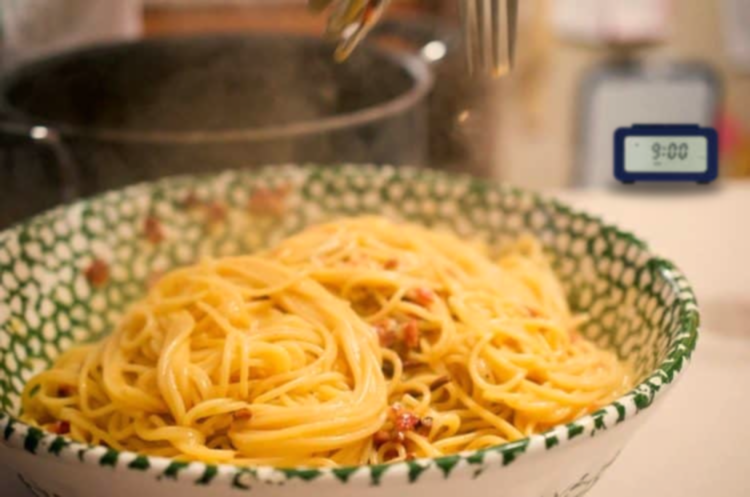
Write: 9h00
